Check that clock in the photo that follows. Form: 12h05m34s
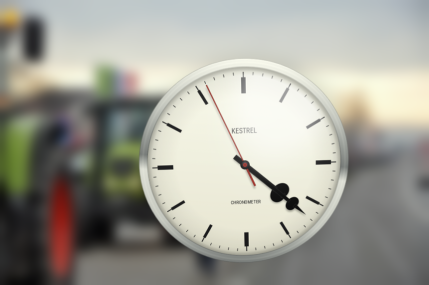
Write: 4h21m56s
